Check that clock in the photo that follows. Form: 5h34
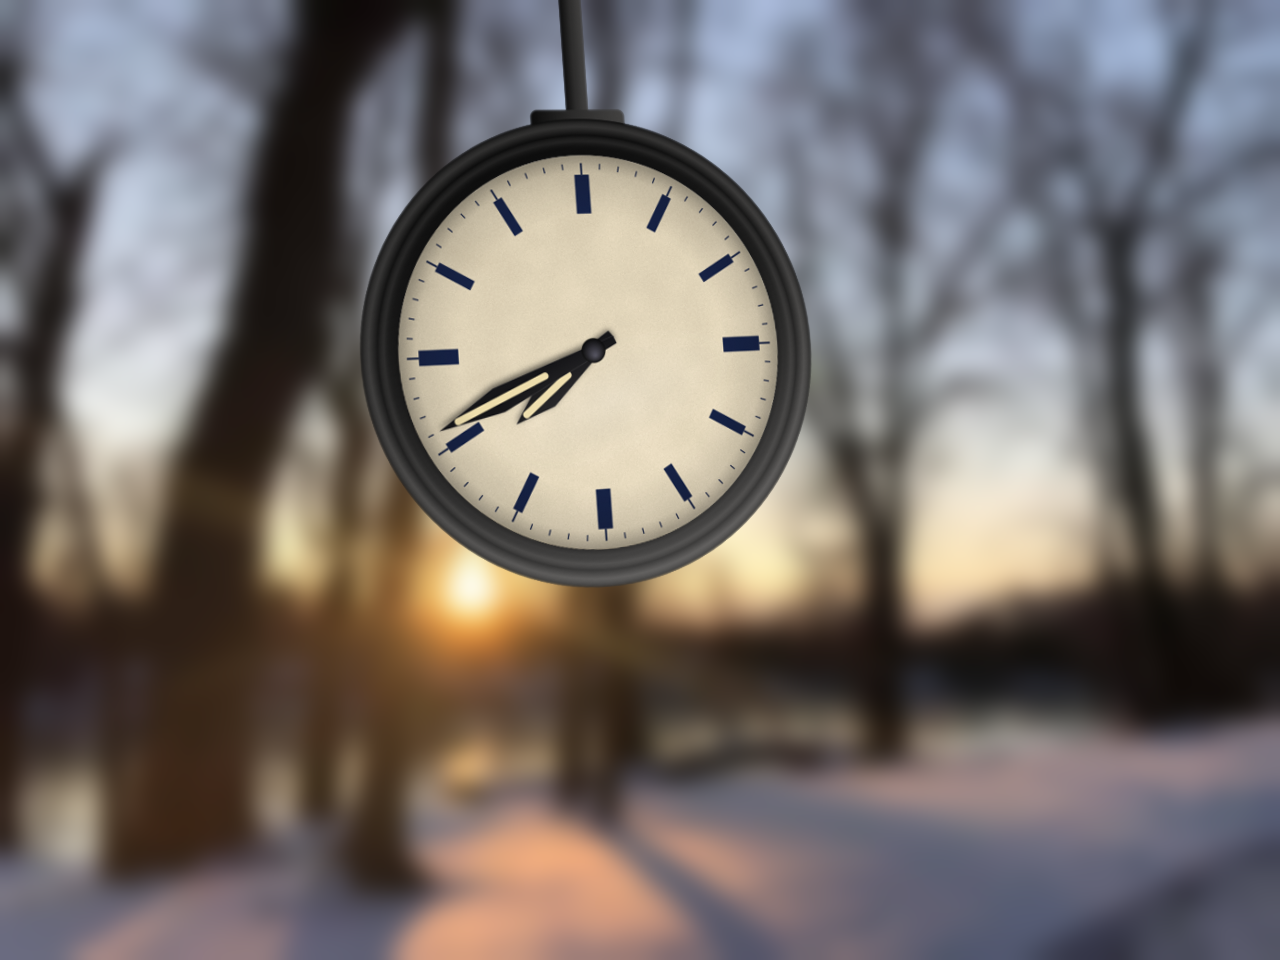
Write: 7h41
